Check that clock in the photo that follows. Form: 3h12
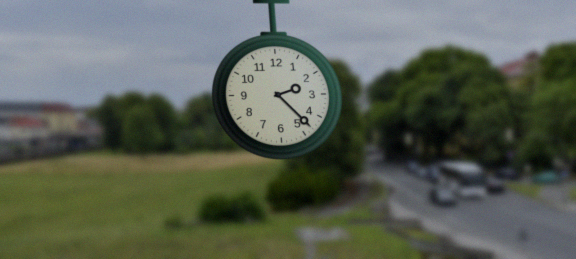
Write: 2h23
